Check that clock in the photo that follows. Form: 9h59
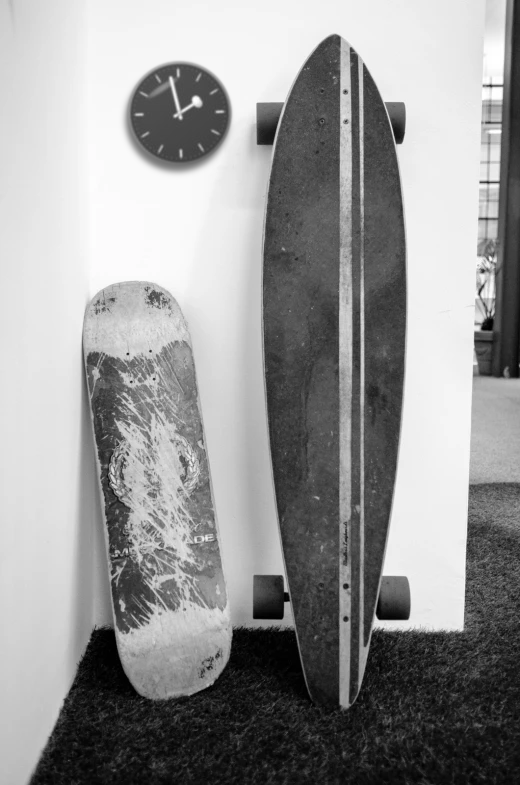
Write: 1h58
